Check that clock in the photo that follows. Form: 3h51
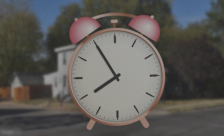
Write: 7h55
